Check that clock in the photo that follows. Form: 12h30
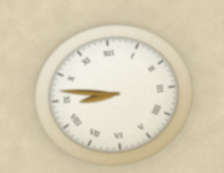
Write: 8h47
